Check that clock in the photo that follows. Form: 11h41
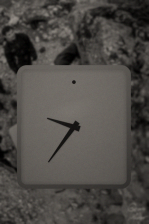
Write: 9h36
